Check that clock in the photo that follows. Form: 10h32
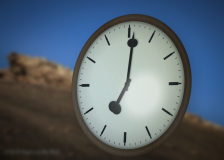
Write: 7h01
